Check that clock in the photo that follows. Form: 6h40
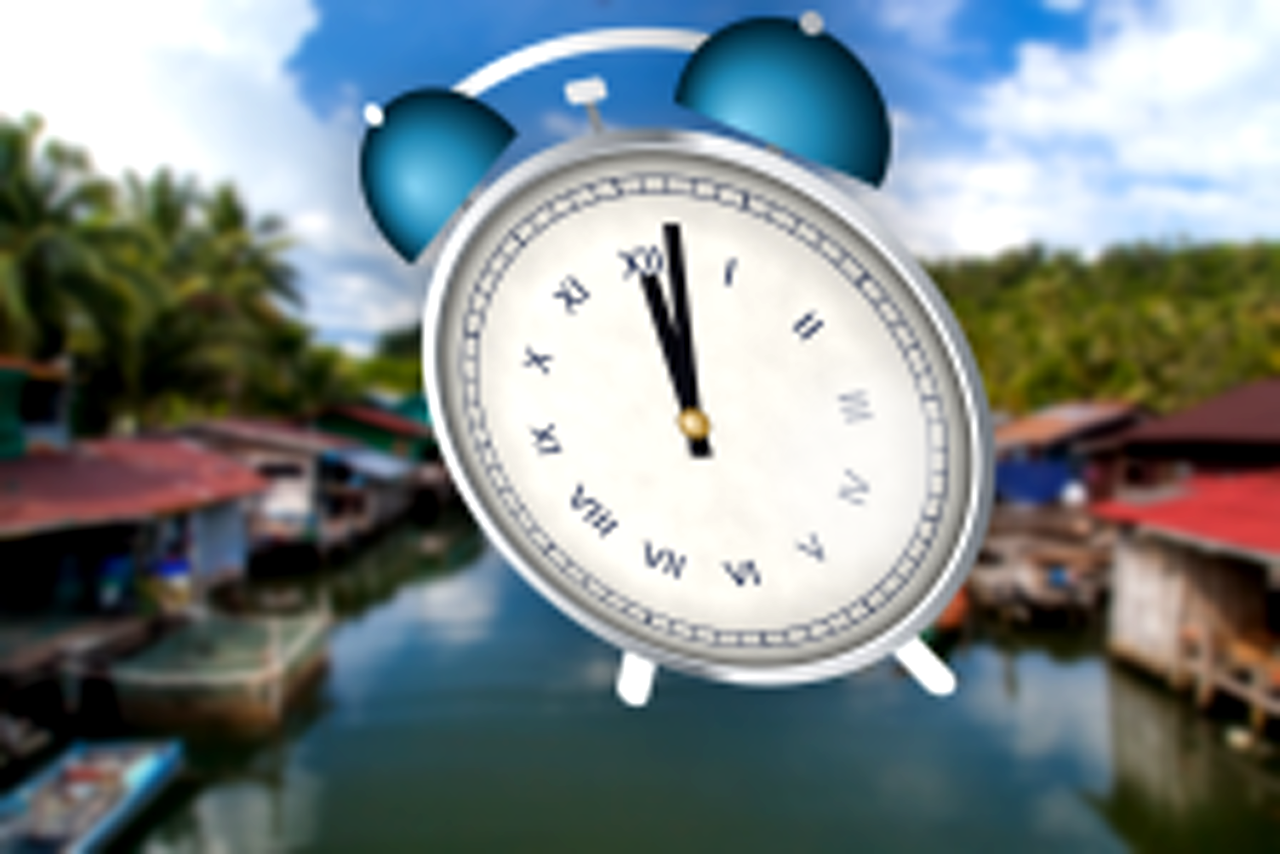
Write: 12h02
